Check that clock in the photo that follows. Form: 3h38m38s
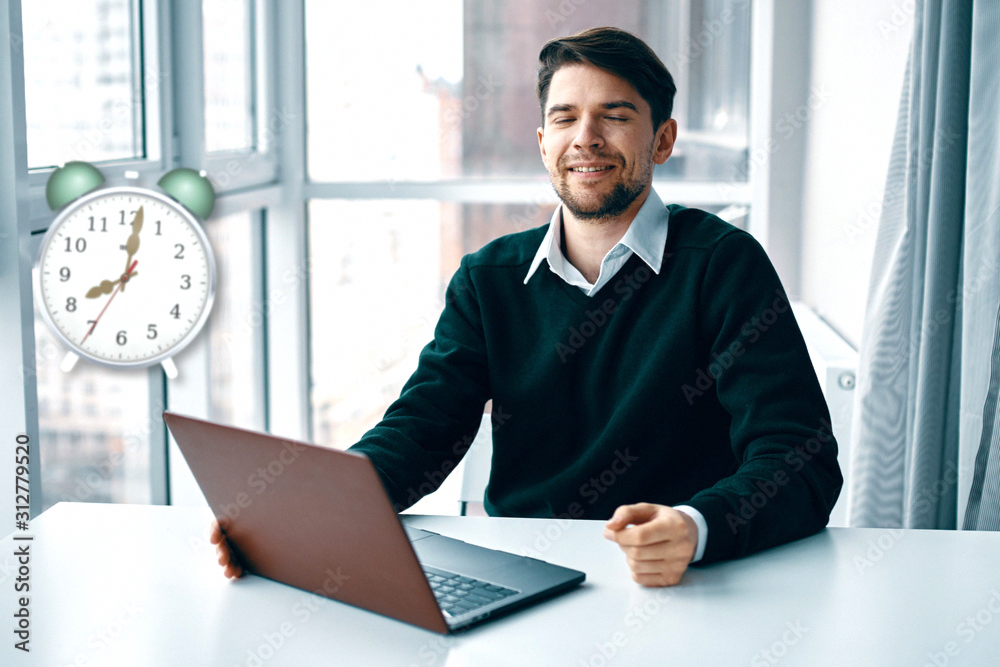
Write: 8h01m35s
